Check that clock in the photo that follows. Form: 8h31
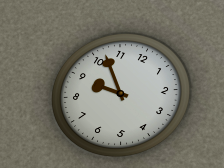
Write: 8h52
